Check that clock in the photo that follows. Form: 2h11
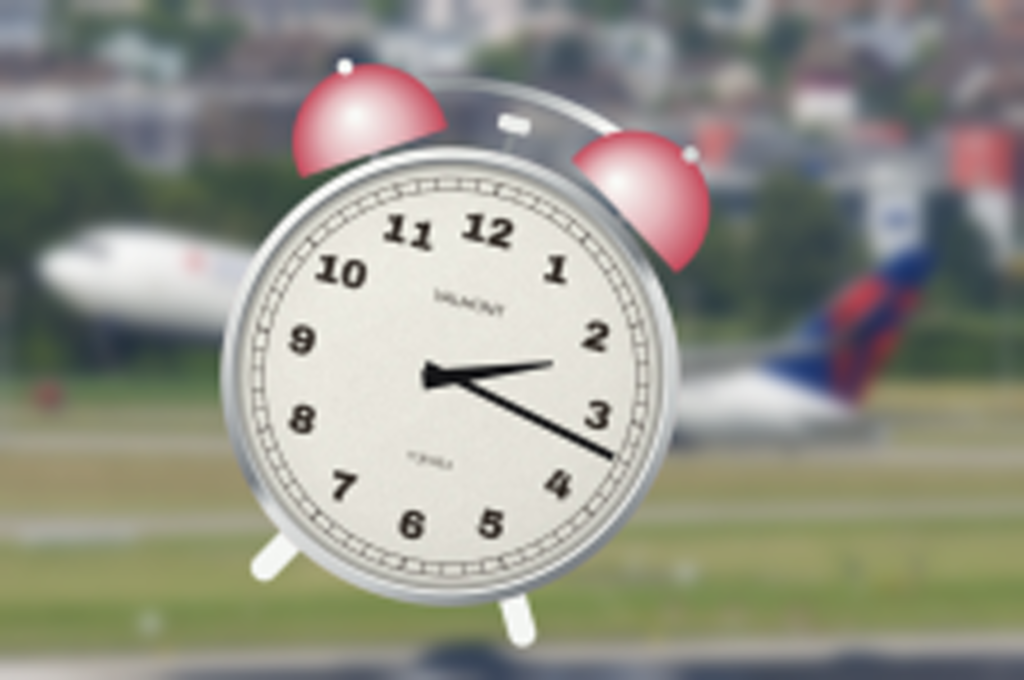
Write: 2h17
